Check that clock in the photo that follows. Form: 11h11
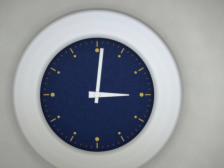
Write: 3h01
